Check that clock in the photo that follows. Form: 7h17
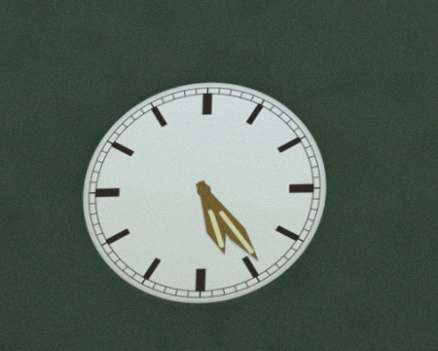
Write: 5h24
